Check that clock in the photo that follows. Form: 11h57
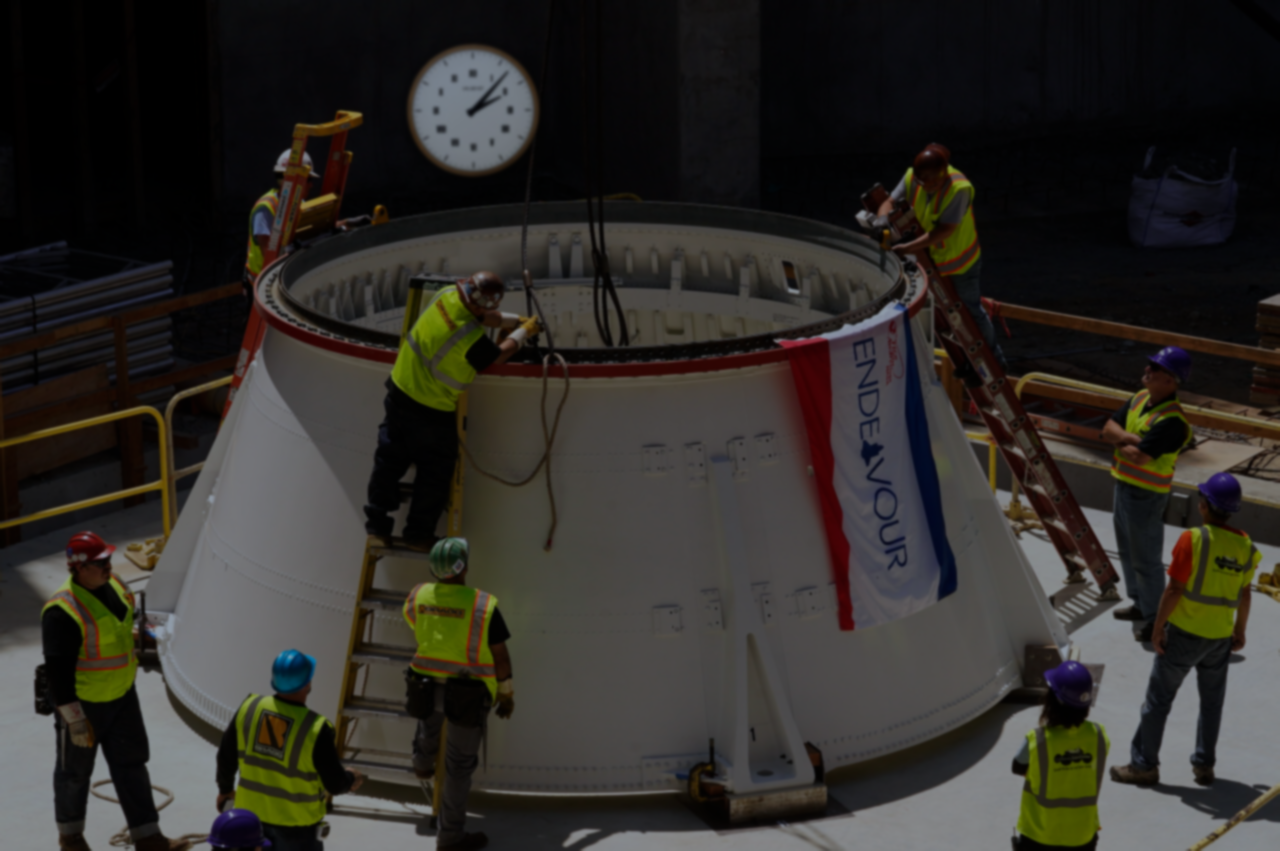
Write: 2h07
